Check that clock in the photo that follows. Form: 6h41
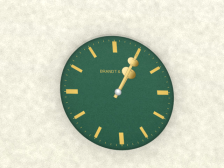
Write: 1h05
